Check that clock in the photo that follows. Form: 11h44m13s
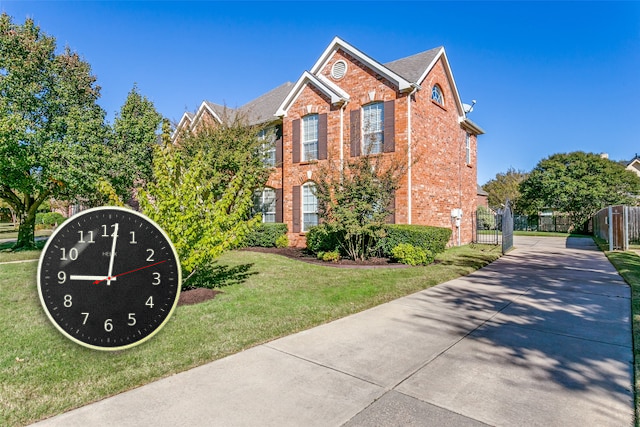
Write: 9h01m12s
